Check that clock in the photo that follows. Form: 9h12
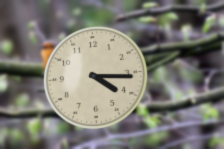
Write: 4h16
